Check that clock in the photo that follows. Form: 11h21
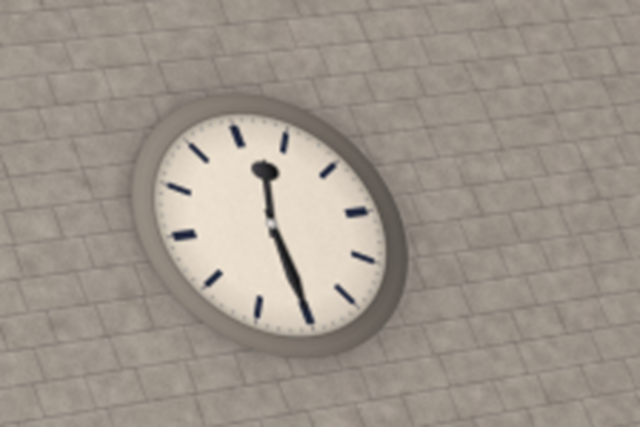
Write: 12h30
